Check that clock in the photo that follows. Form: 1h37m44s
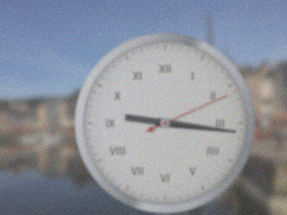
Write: 9h16m11s
